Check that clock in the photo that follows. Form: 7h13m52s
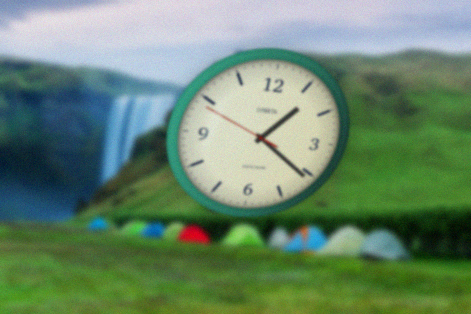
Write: 1h20m49s
